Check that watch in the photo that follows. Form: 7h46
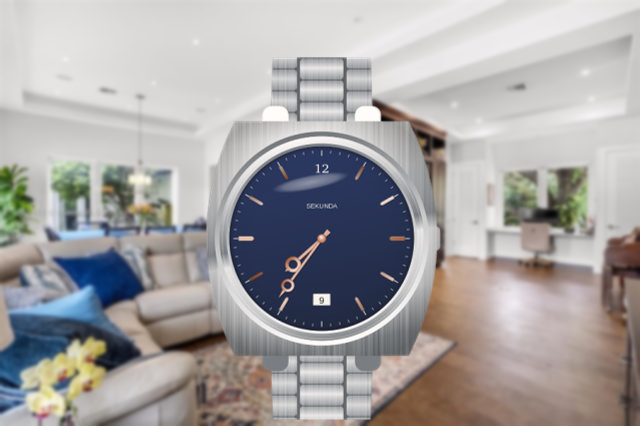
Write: 7h36
